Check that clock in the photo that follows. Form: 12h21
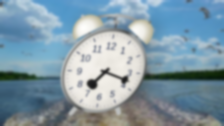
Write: 7h18
